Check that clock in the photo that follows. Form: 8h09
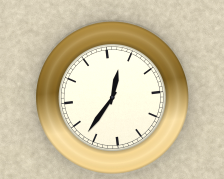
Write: 12h37
